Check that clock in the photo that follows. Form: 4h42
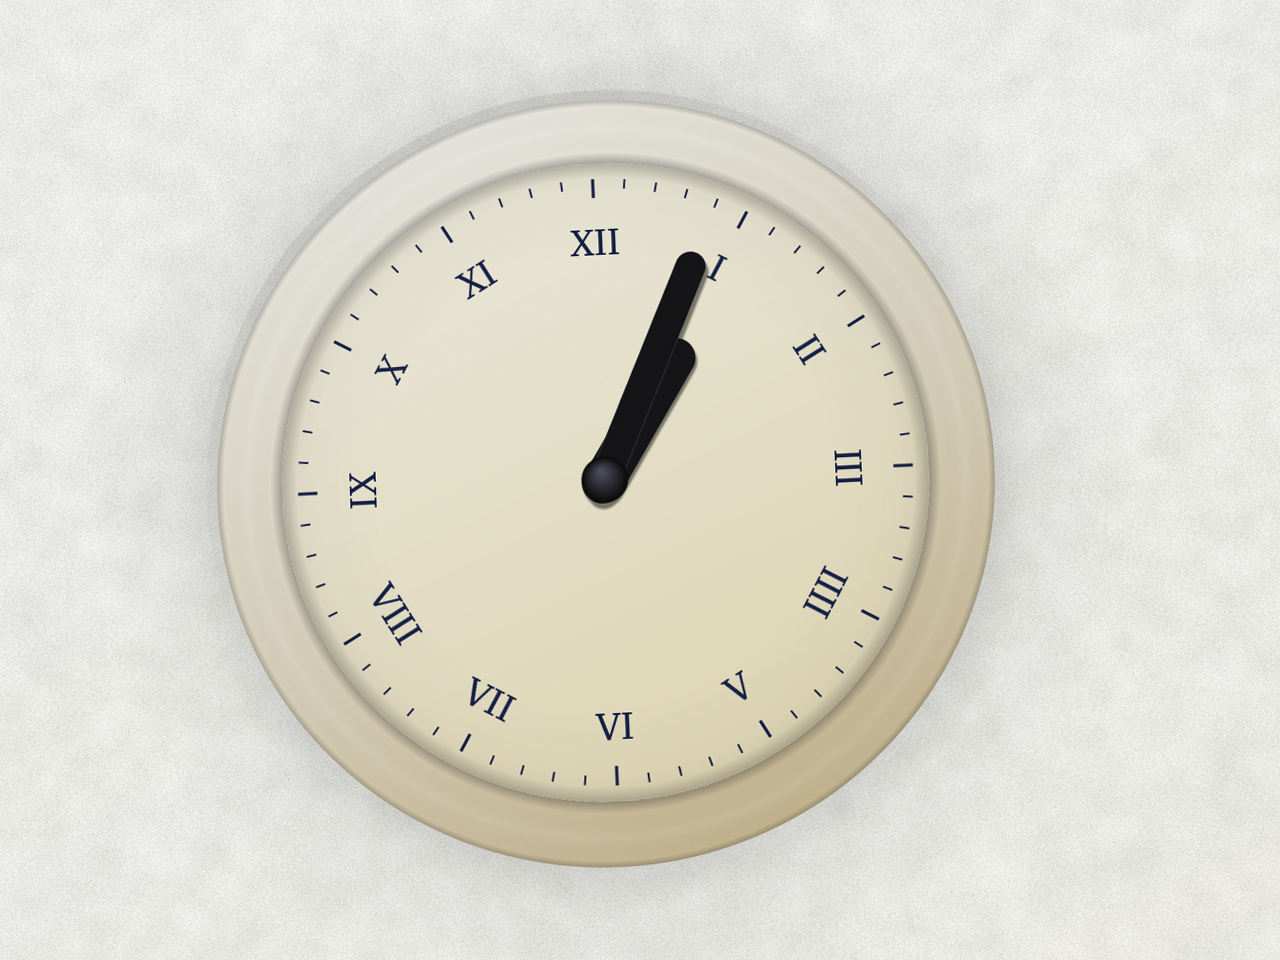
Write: 1h04
